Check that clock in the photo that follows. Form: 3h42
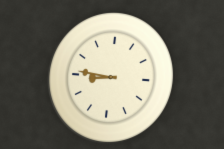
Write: 8h46
